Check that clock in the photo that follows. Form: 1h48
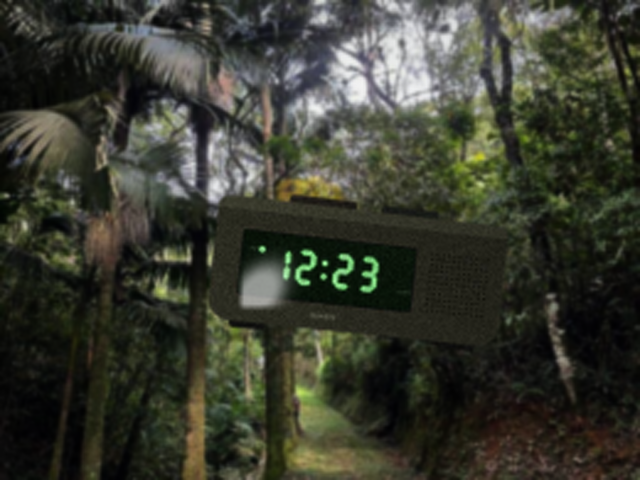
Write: 12h23
